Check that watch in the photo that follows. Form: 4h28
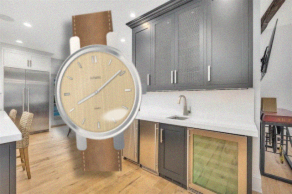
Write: 8h09
